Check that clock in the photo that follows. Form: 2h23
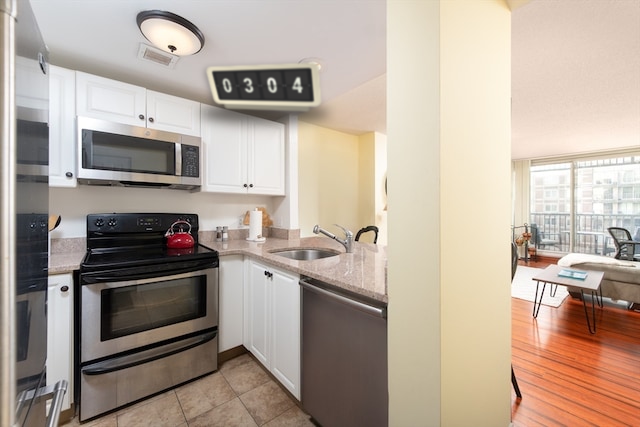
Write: 3h04
